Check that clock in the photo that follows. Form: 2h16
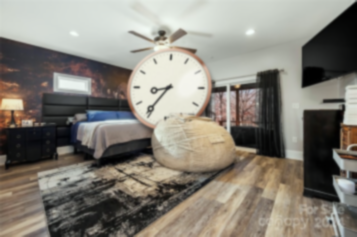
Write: 8h36
